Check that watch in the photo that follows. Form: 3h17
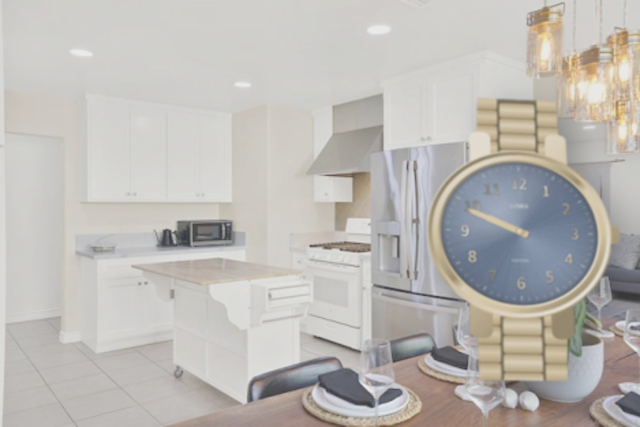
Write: 9h49
